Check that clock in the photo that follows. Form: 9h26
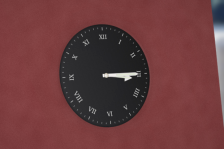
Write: 3h15
